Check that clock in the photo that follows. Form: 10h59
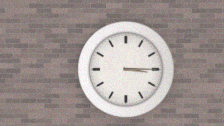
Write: 3h15
